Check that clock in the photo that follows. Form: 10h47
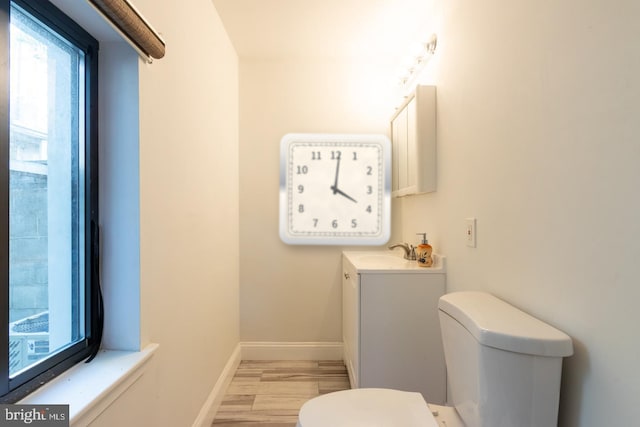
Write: 4h01
